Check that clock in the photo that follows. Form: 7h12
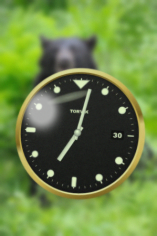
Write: 7h02
